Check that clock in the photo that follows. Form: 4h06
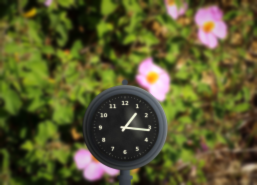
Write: 1h16
